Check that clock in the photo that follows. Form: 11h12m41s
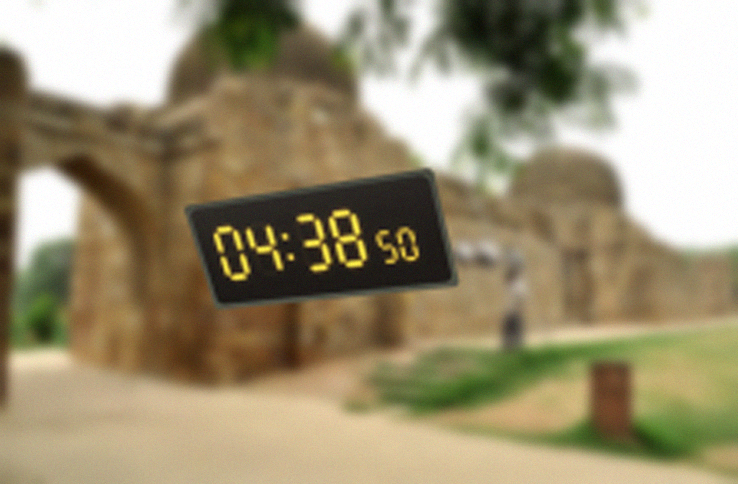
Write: 4h38m50s
